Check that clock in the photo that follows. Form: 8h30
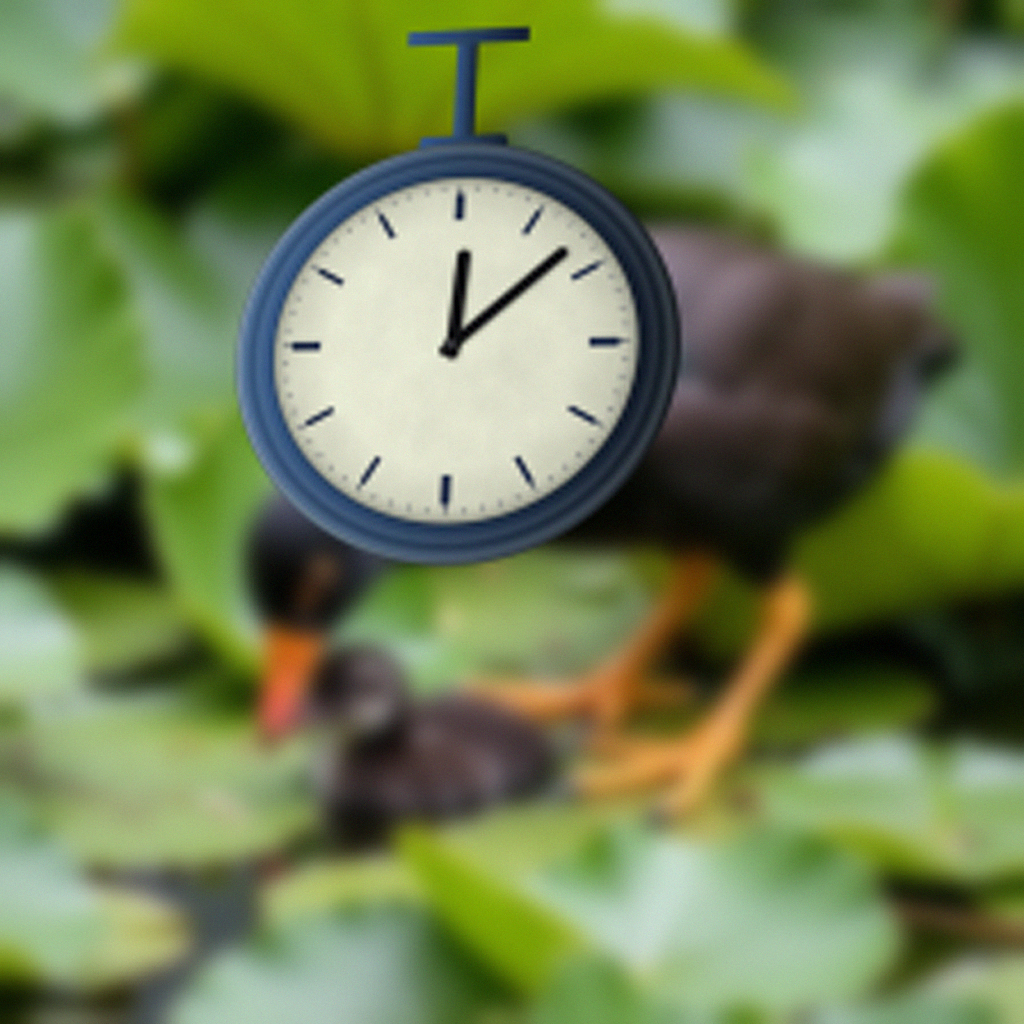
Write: 12h08
